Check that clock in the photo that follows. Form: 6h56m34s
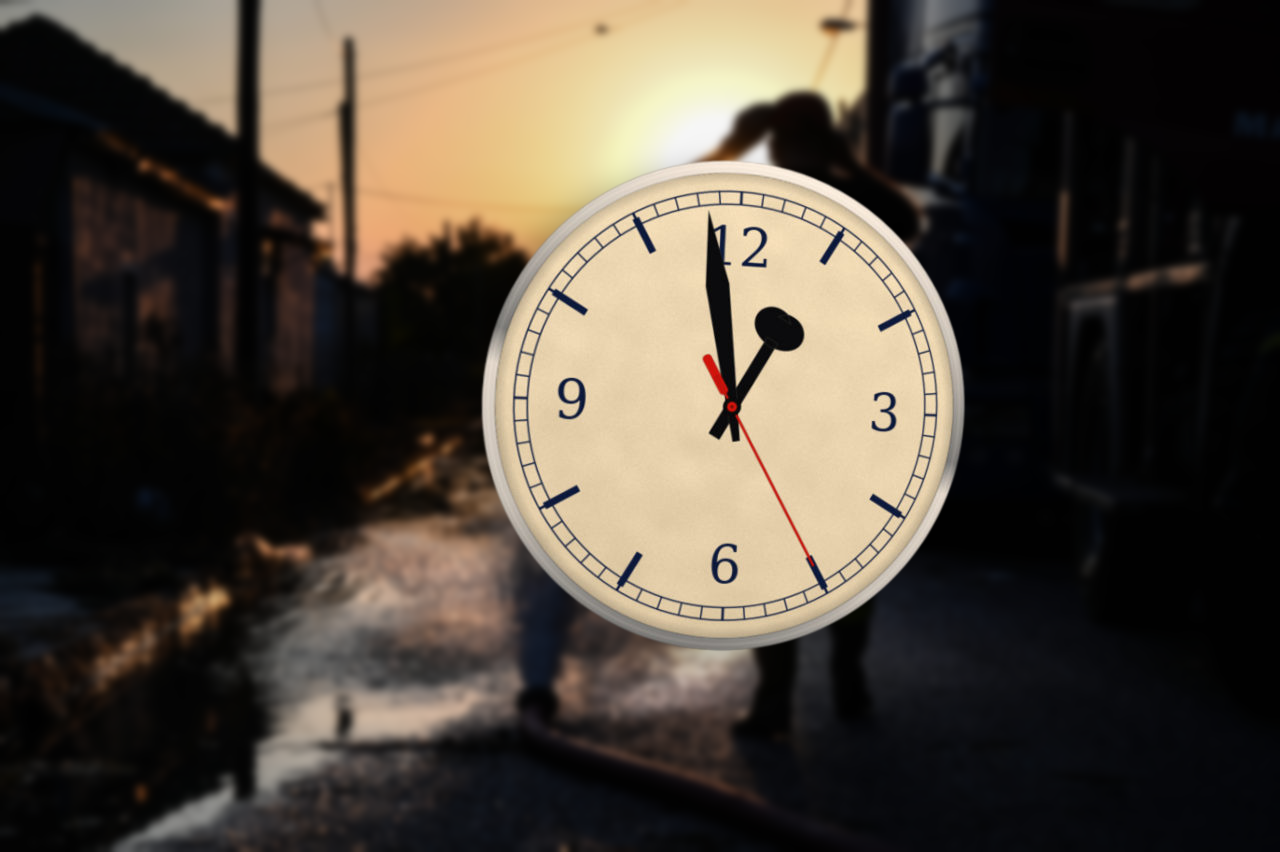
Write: 12h58m25s
